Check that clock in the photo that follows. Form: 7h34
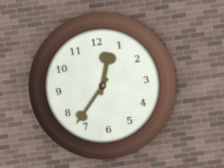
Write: 12h37
